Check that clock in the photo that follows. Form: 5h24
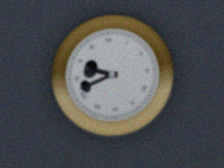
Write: 9h42
